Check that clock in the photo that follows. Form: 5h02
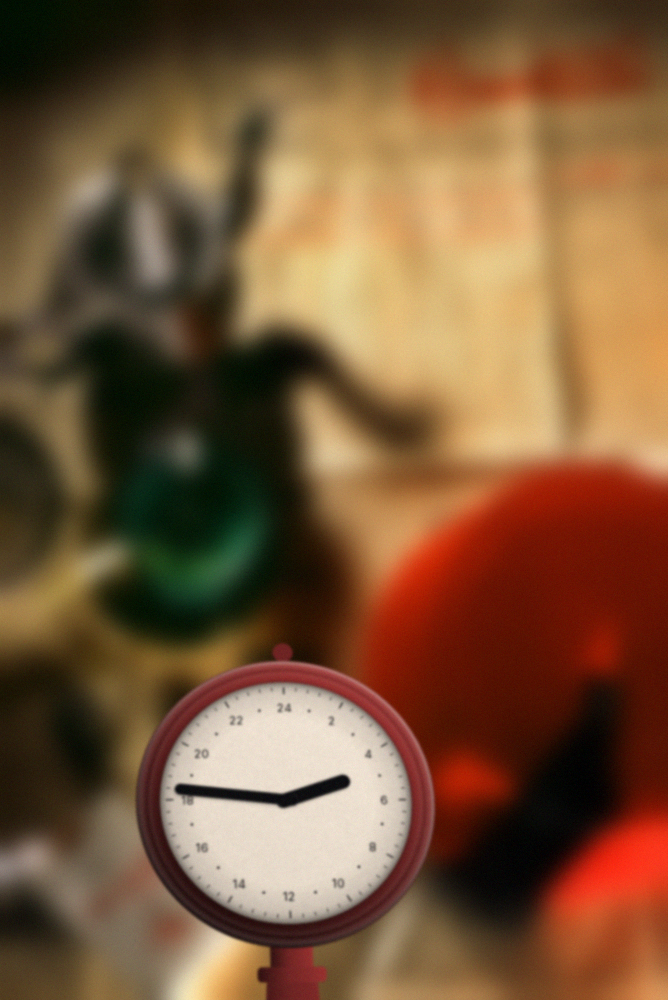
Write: 4h46
